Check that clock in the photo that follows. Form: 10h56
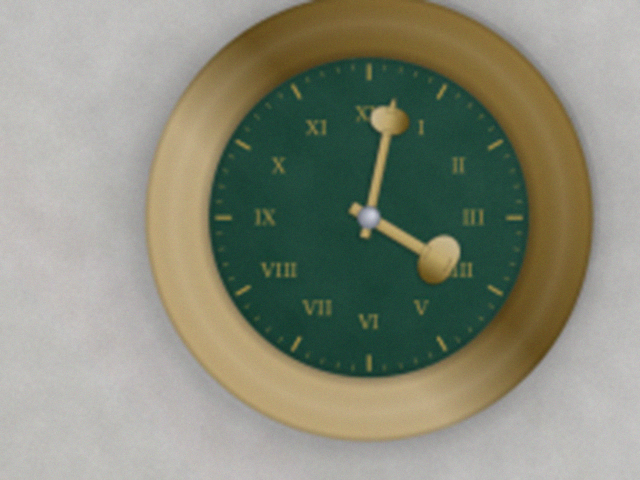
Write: 4h02
